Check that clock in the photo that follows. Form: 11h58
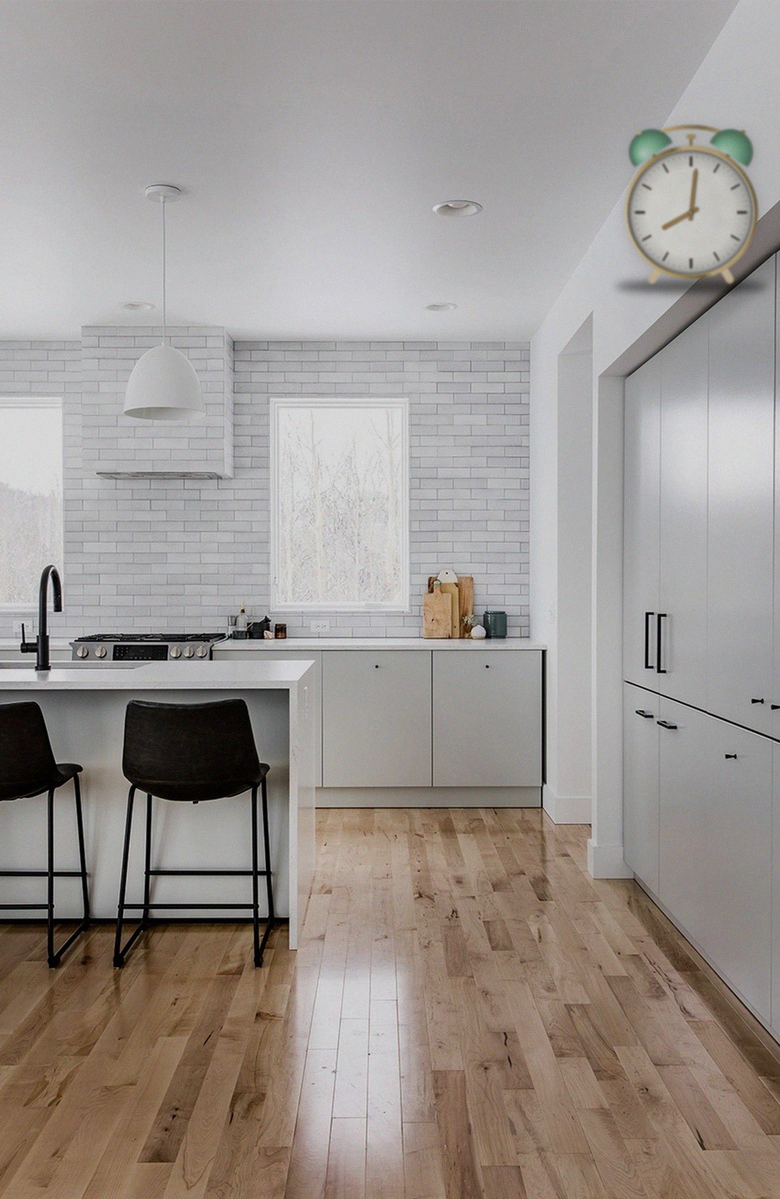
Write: 8h01
